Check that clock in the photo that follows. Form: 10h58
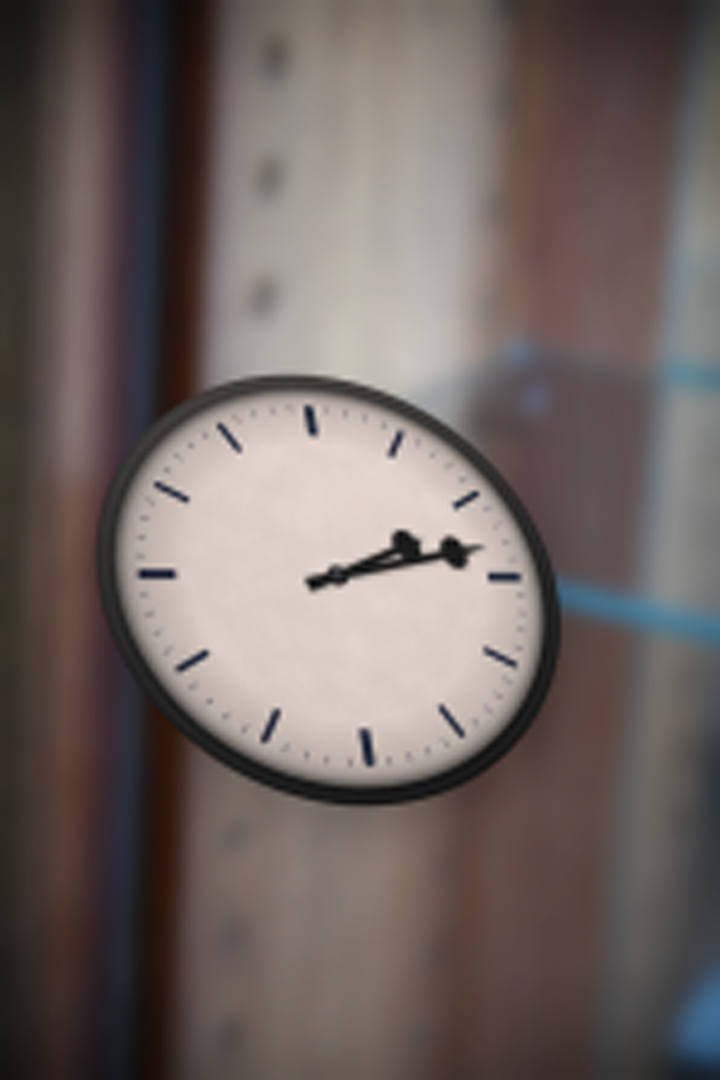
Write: 2h13
